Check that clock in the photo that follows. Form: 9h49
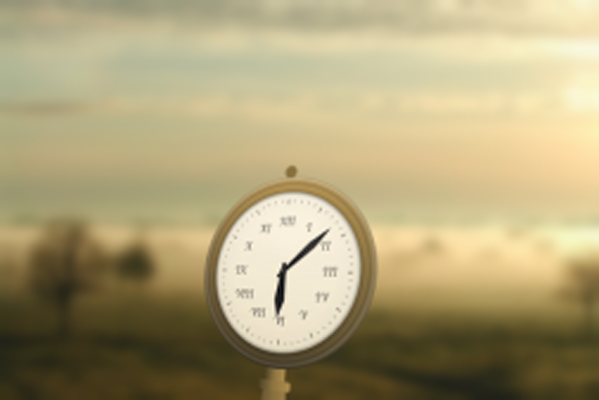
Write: 6h08
